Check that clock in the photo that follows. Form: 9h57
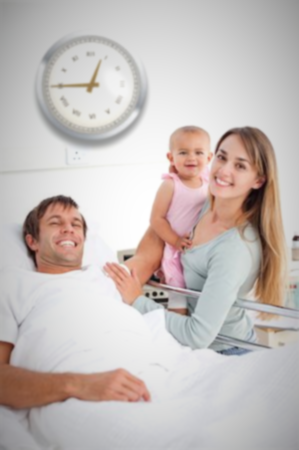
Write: 12h45
